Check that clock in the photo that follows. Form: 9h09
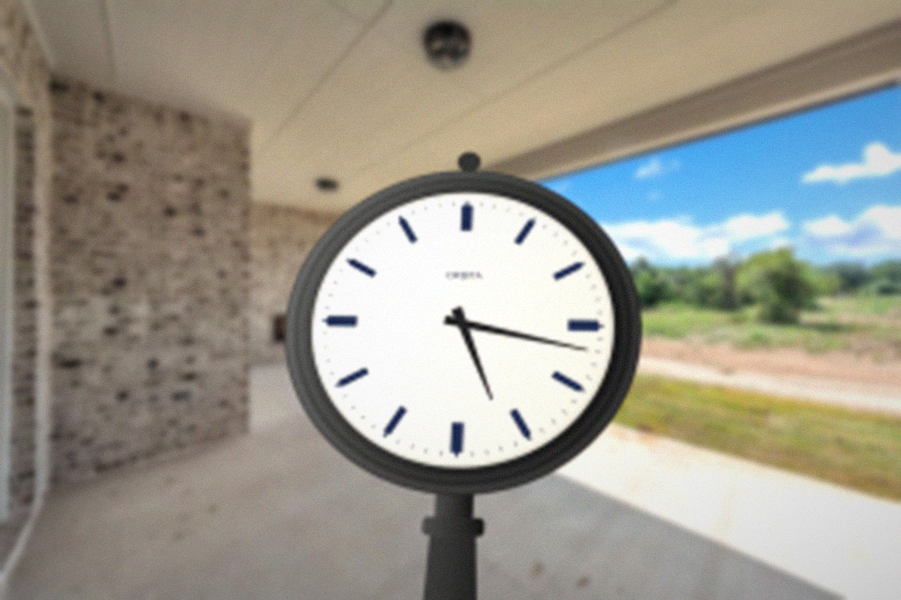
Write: 5h17
